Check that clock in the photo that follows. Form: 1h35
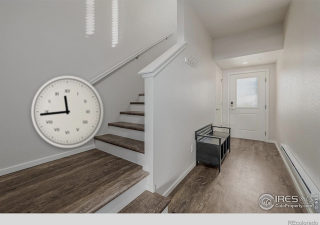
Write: 11h44
